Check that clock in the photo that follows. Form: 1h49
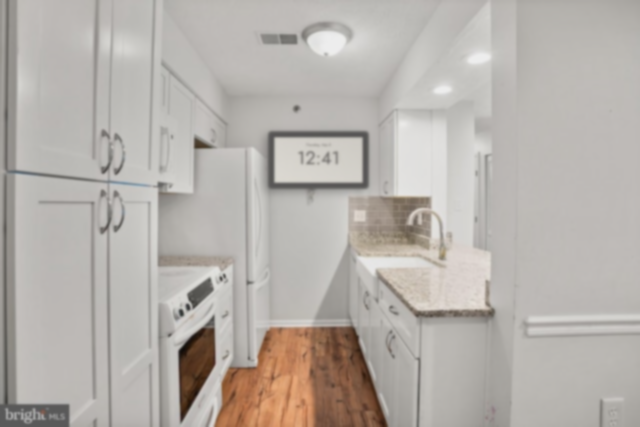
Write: 12h41
